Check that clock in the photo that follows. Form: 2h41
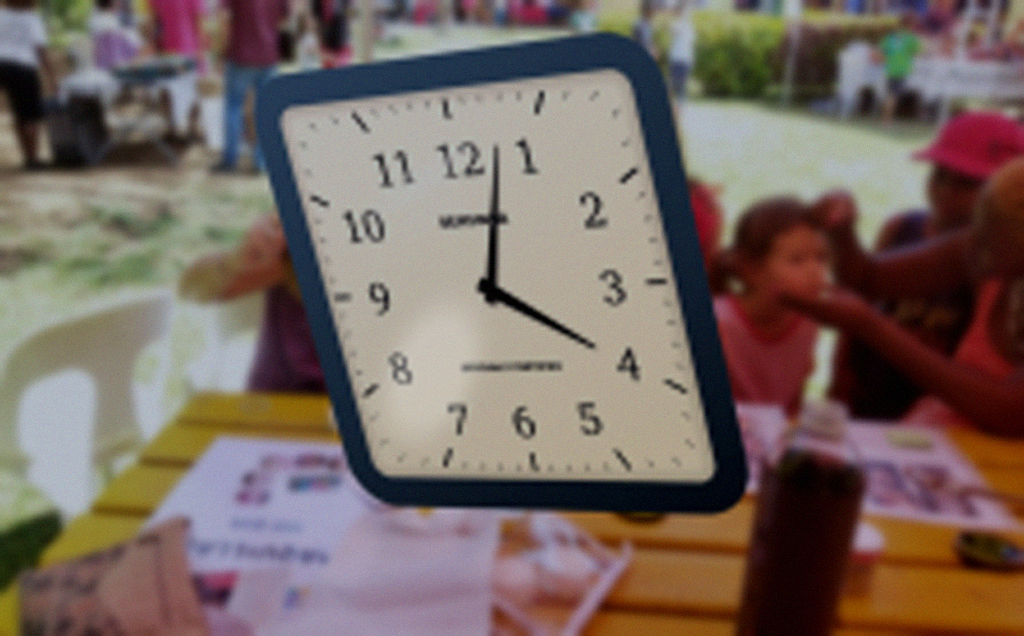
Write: 4h03
